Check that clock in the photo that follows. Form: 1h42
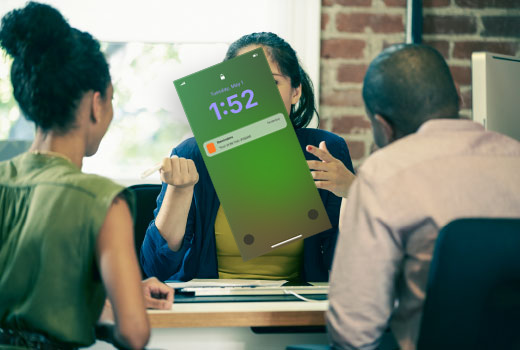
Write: 1h52
